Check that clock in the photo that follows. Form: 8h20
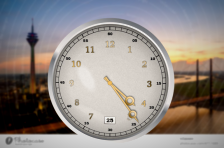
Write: 4h24
